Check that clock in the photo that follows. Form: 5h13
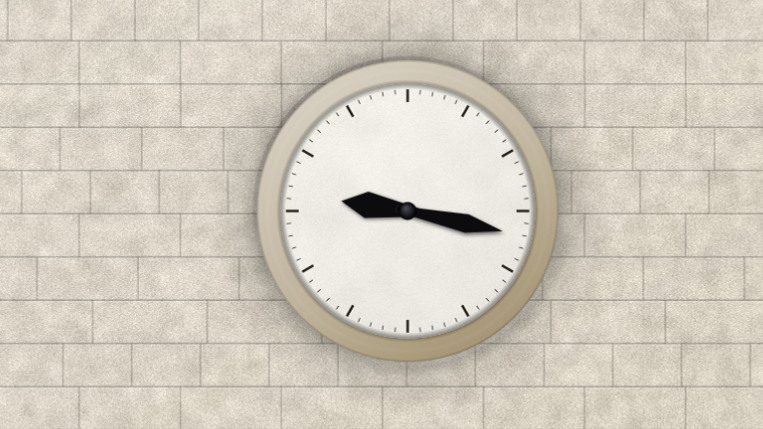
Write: 9h17
